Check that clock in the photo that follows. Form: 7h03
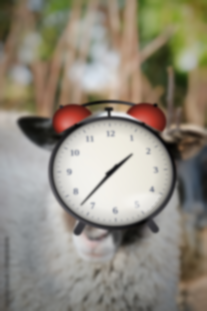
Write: 1h37
